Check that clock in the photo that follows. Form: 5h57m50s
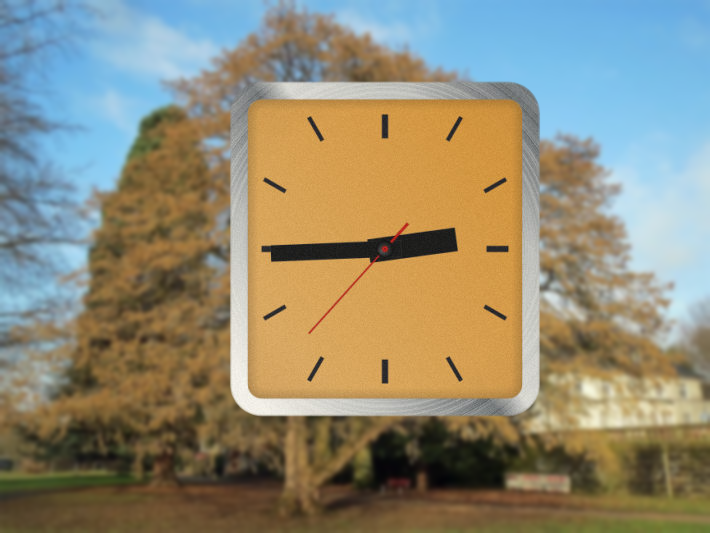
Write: 2h44m37s
